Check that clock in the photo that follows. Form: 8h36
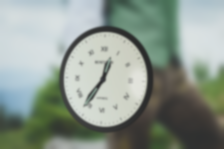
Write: 12h36
